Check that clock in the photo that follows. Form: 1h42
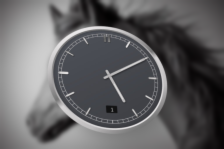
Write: 5h10
